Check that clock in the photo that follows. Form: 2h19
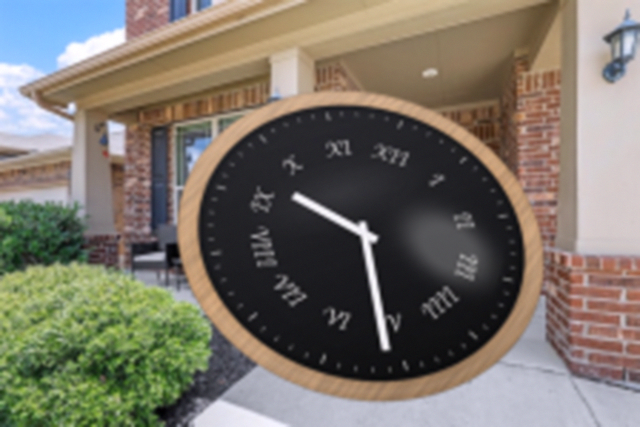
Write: 9h26
